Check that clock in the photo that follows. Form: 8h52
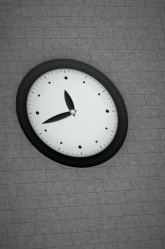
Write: 11h42
